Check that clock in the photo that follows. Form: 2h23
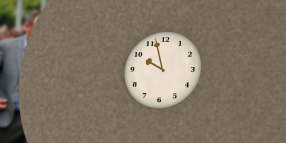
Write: 9h57
